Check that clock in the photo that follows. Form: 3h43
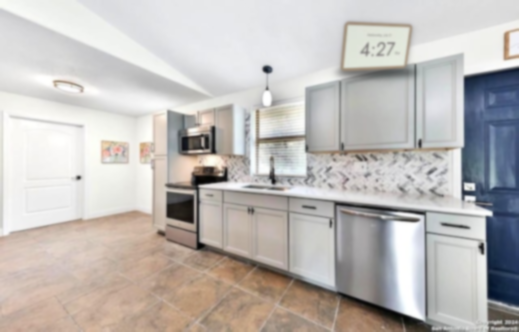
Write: 4h27
